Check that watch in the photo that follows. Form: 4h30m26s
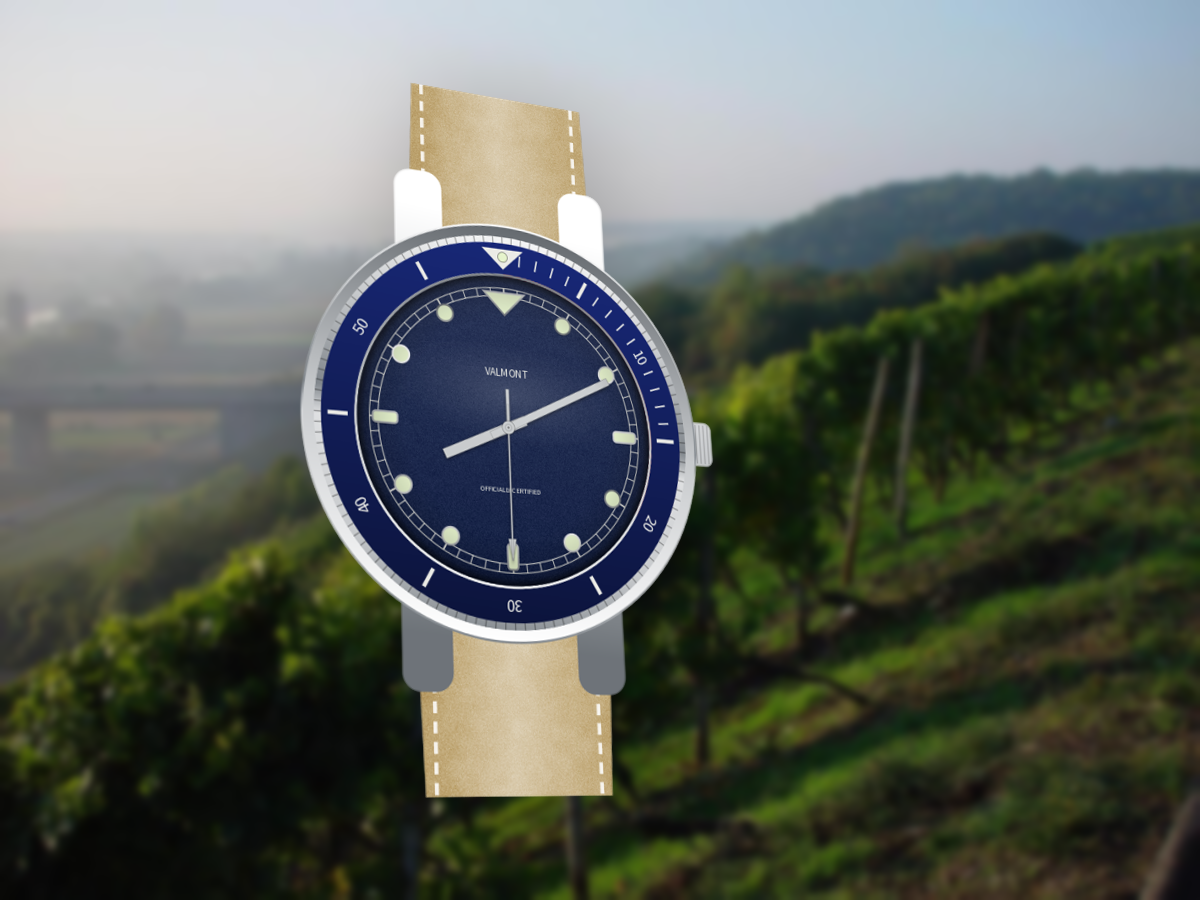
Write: 8h10m30s
